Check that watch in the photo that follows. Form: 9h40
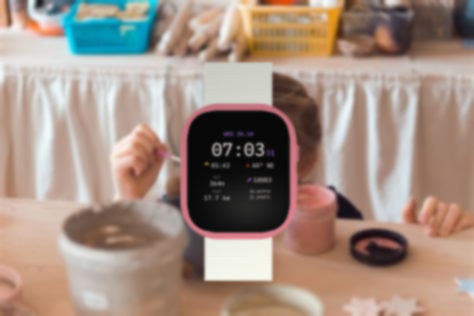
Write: 7h03
